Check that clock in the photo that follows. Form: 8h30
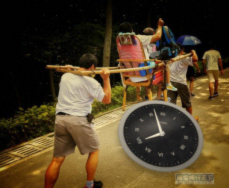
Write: 7h57
